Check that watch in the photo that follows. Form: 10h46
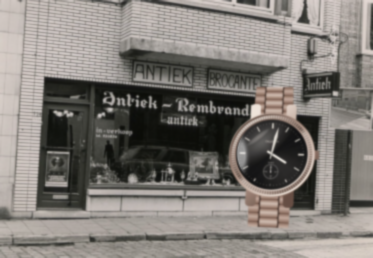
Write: 4h02
